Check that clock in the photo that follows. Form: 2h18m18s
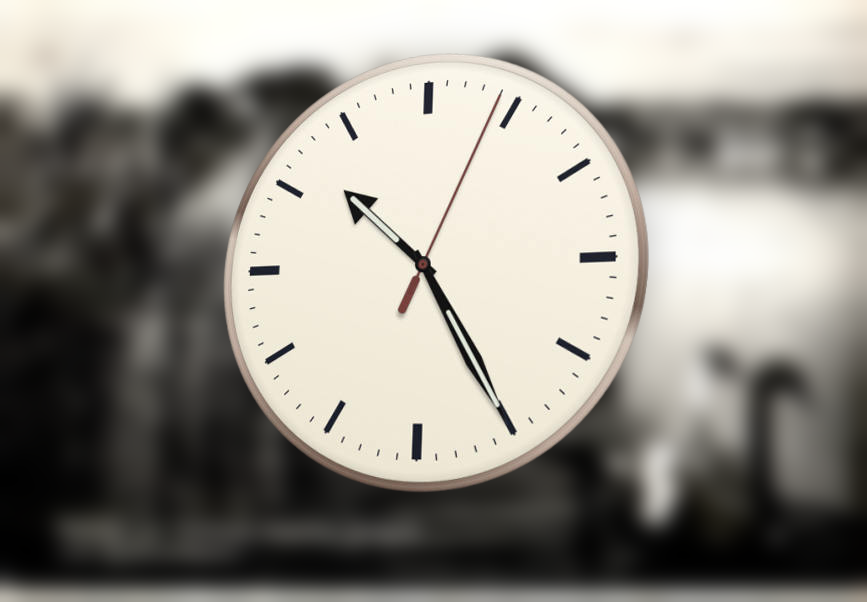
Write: 10h25m04s
